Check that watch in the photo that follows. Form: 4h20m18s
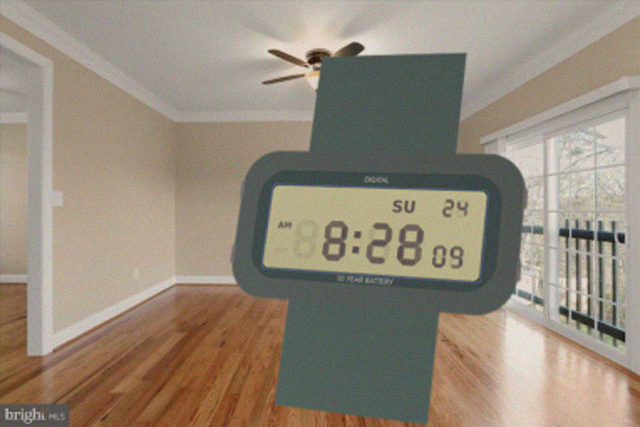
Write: 8h28m09s
